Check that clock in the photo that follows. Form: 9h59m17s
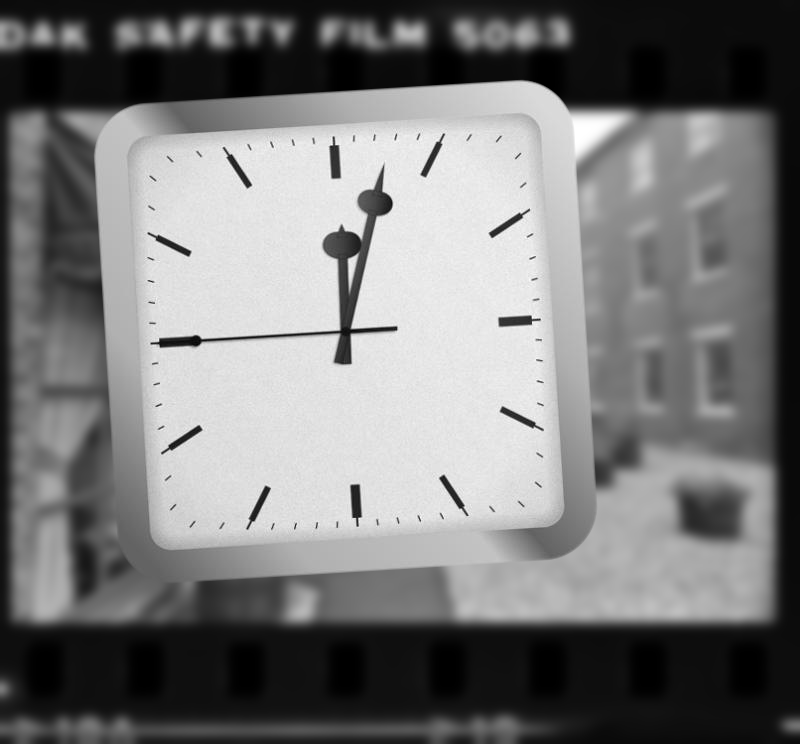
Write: 12h02m45s
